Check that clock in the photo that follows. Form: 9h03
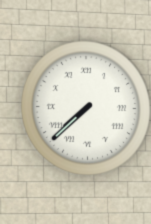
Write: 7h38
